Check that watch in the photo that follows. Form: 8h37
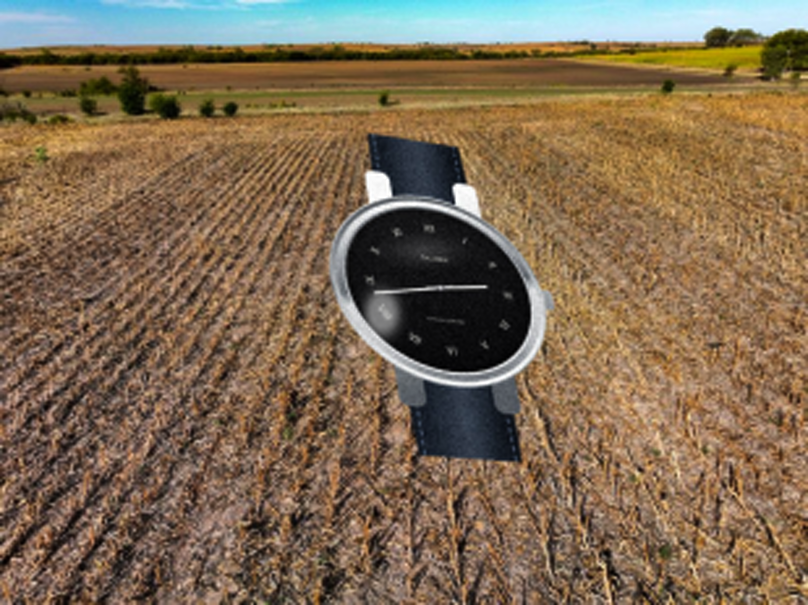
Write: 2h43
